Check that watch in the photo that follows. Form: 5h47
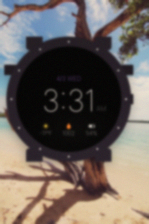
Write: 3h31
